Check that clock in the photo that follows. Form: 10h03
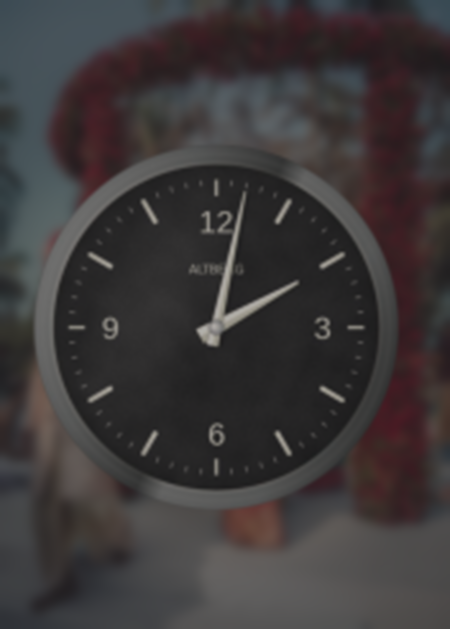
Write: 2h02
